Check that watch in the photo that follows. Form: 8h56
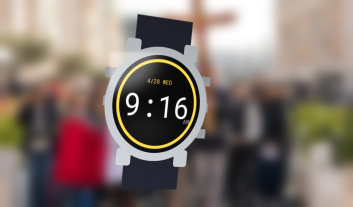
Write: 9h16
